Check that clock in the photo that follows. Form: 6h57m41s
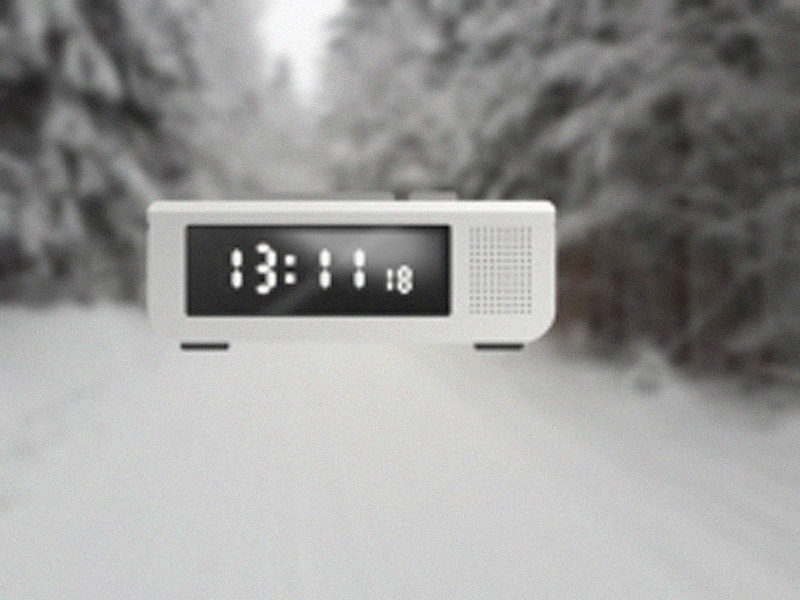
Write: 13h11m18s
